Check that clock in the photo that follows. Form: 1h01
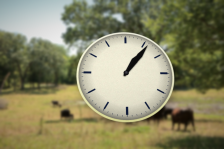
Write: 1h06
